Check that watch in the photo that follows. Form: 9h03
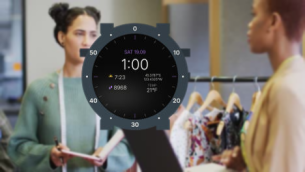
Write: 1h00
